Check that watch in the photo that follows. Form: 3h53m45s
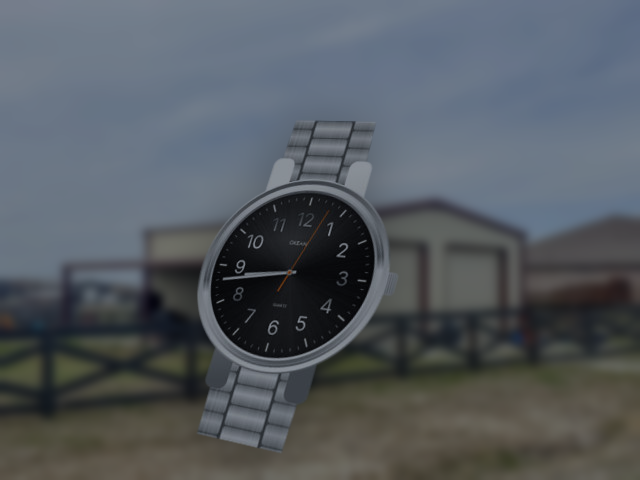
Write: 8h43m03s
